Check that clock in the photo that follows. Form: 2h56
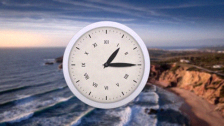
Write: 1h15
